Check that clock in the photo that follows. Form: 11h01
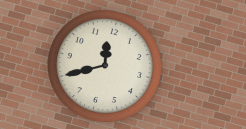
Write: 11h40
